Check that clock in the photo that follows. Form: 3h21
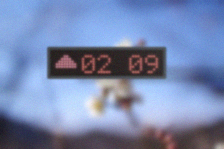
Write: 2h09
